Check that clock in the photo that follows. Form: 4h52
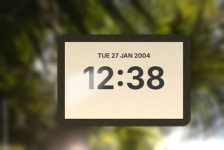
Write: 12h38
